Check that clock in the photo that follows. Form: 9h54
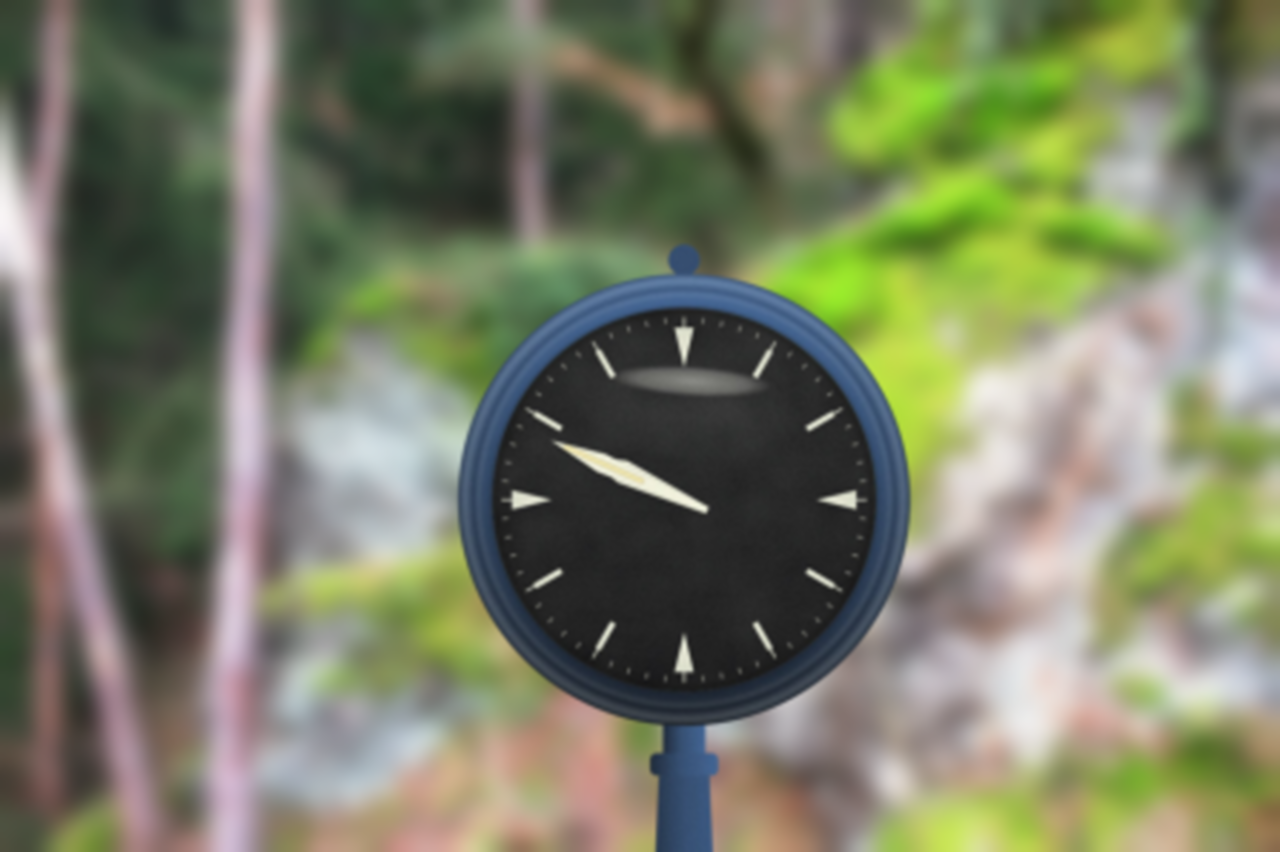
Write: 9h49
